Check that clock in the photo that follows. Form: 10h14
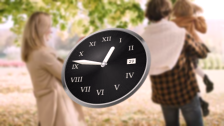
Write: 12h47
